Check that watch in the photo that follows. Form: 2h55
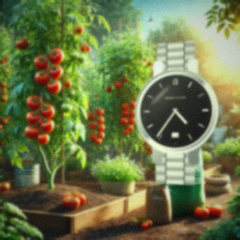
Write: 4h36
